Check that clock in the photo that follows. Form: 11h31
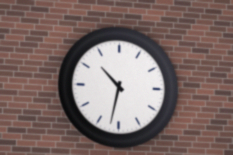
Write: 10h32
